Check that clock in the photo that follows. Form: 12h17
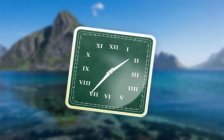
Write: 1h36
